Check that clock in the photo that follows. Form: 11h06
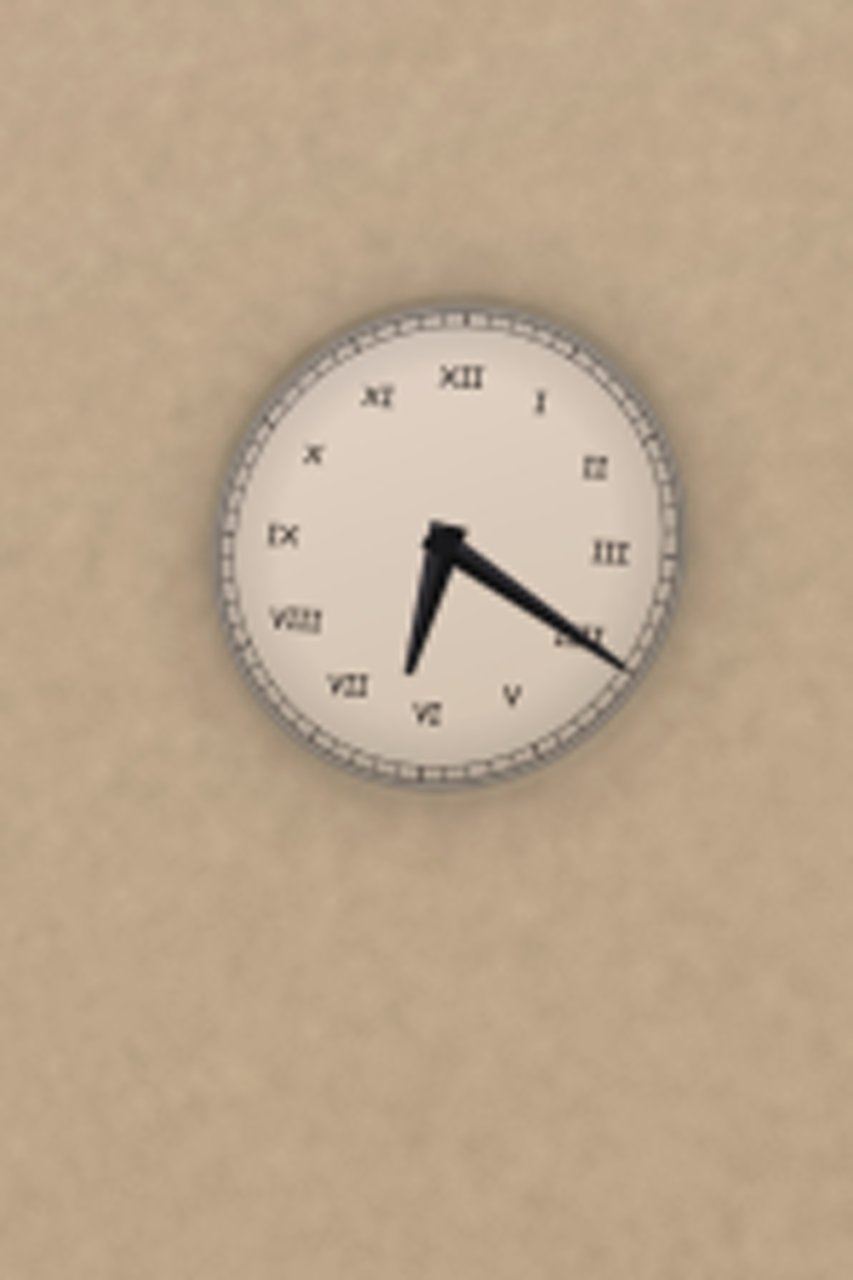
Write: 6h20
